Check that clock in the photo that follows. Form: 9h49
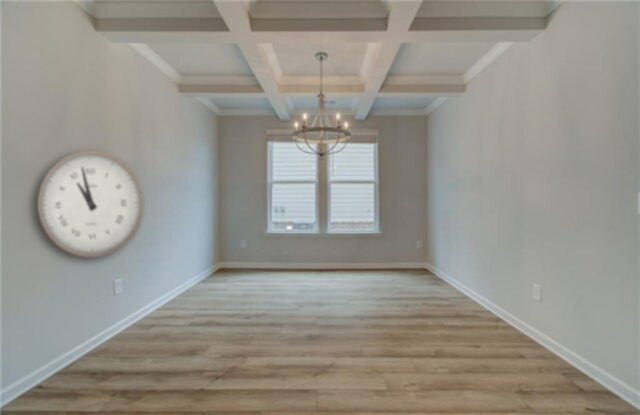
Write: 10h58
